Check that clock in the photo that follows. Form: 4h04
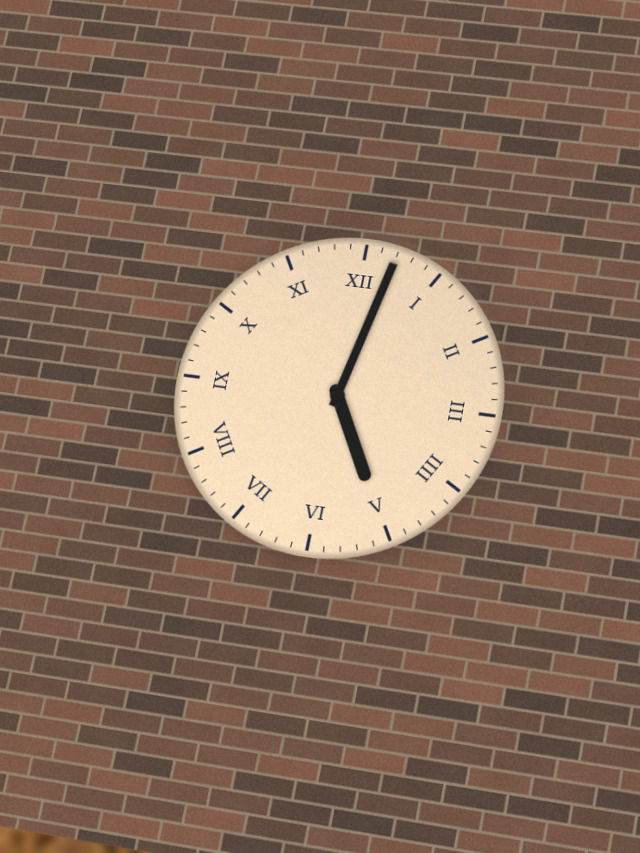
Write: 5h02
